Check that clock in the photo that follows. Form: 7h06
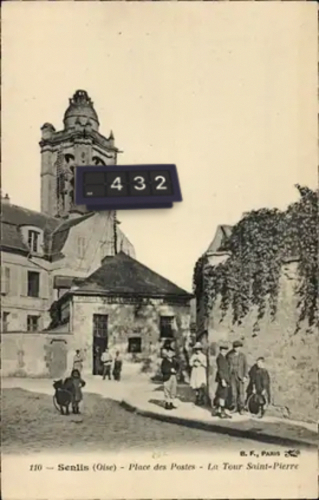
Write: 4h32
